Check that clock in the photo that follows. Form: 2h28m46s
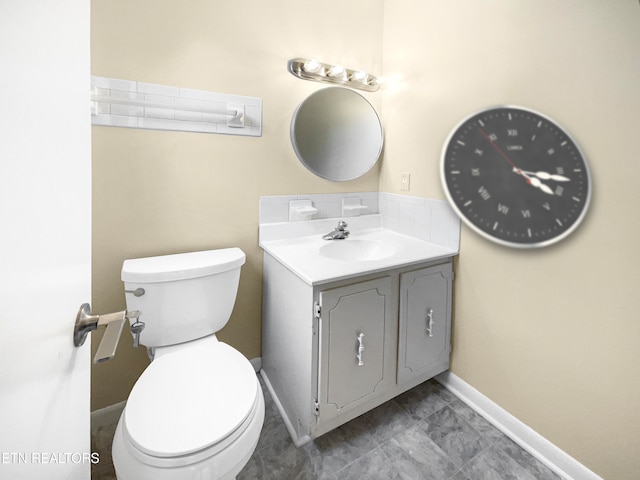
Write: 4h16m54s
